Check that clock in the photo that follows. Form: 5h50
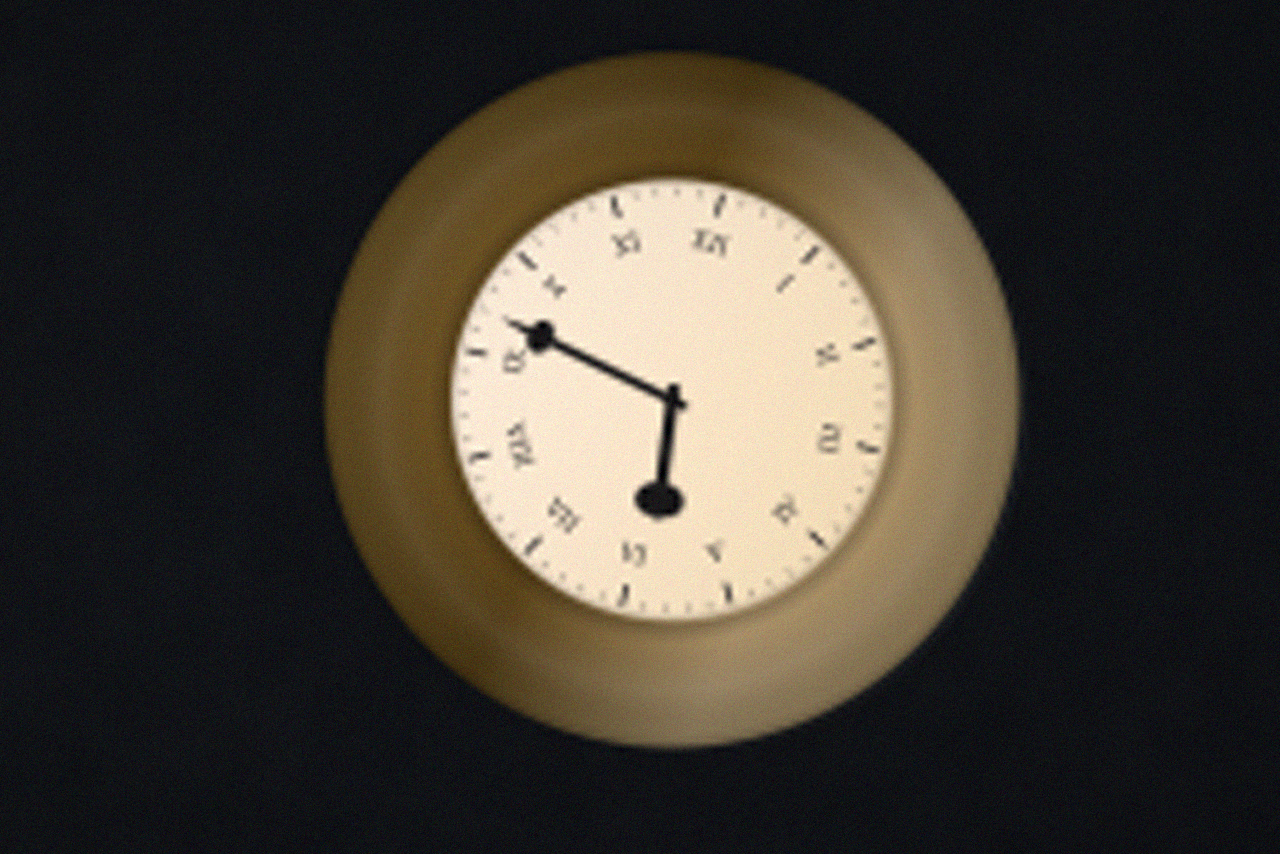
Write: 5h47
